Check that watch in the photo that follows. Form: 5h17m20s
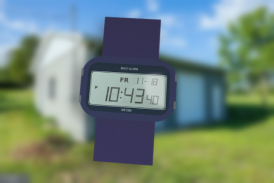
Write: 10h43m40s
